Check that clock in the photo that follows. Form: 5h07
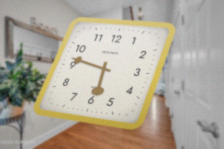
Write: 5h47
